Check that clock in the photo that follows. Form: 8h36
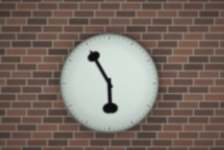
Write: 5h55
